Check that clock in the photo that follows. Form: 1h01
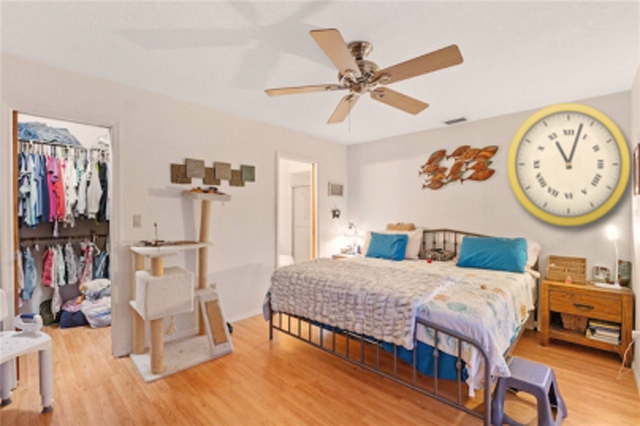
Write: 11h03
